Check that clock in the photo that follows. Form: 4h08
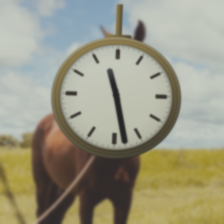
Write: 11h28
